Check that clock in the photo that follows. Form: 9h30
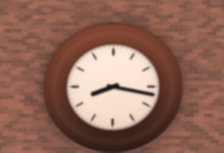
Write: 8h17
